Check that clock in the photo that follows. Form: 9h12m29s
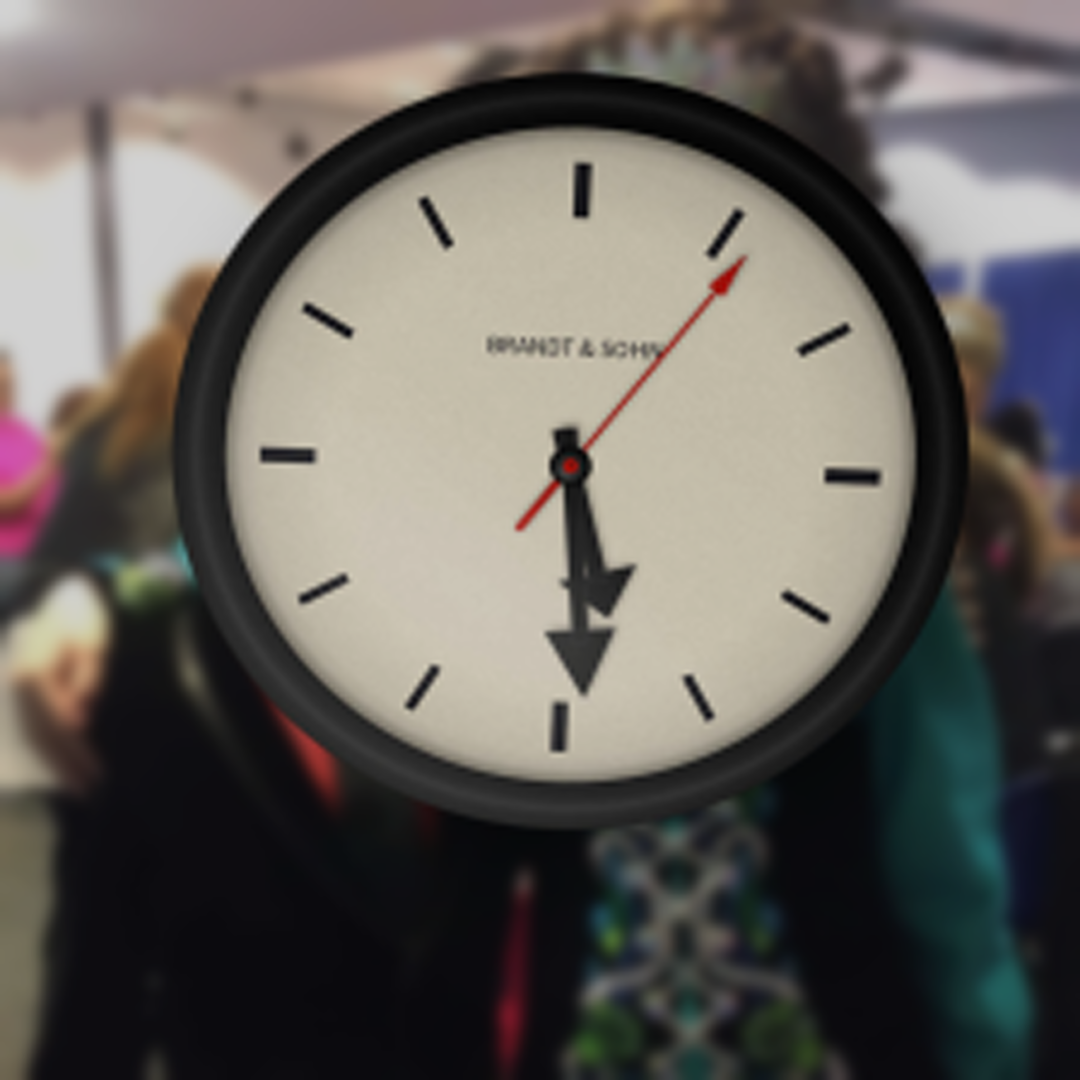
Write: 5h29m06s
